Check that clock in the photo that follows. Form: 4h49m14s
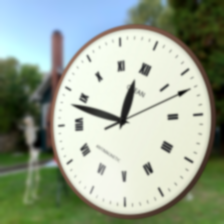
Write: 11h43m07s
